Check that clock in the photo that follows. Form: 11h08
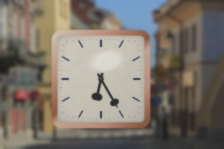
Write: 6h25
